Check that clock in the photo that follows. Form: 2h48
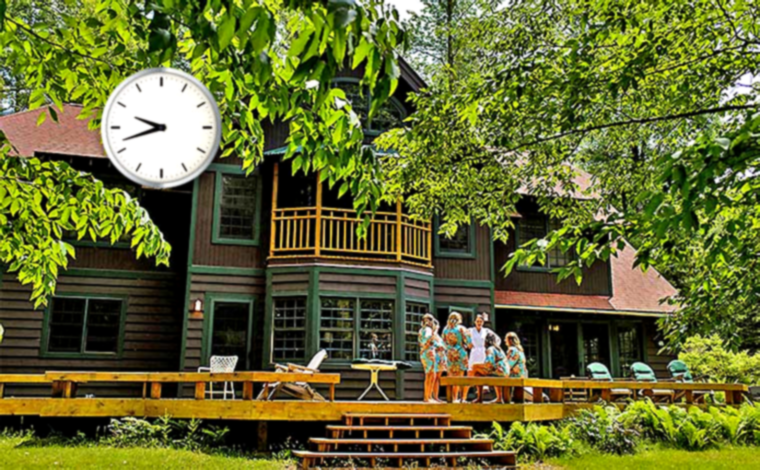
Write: 9h42
